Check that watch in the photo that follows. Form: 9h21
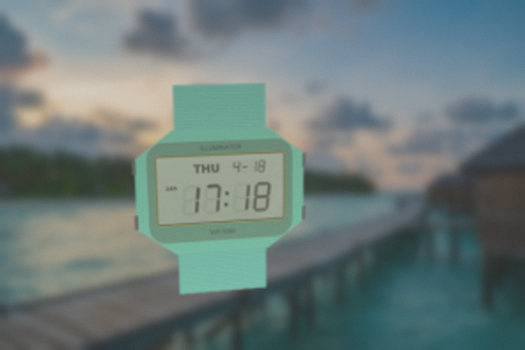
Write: 17h18
